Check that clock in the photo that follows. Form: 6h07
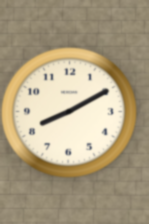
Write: 8h10
